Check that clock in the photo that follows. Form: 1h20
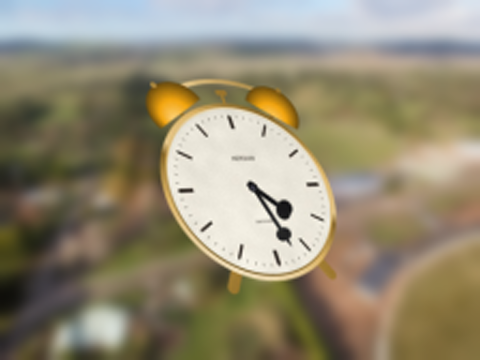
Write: 4h27
